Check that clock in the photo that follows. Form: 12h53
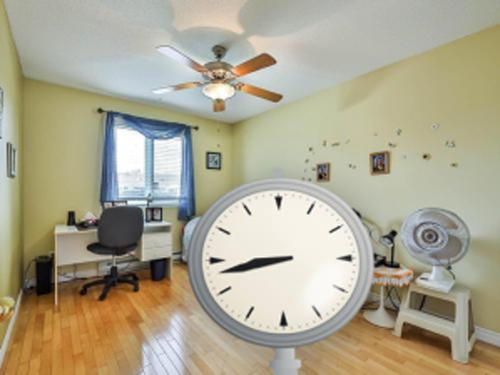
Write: 8h43
